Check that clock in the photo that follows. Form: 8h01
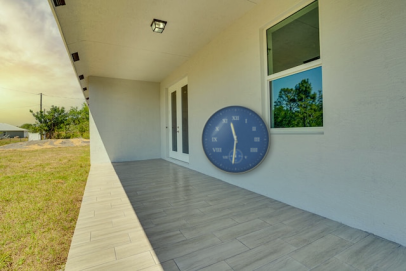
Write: 11h31
